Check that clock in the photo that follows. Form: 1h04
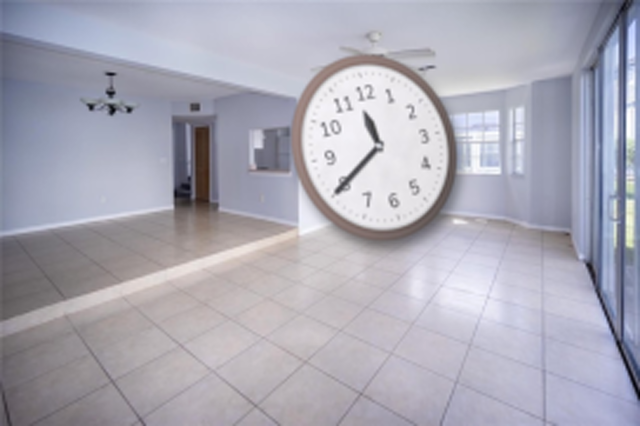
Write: 11h40
